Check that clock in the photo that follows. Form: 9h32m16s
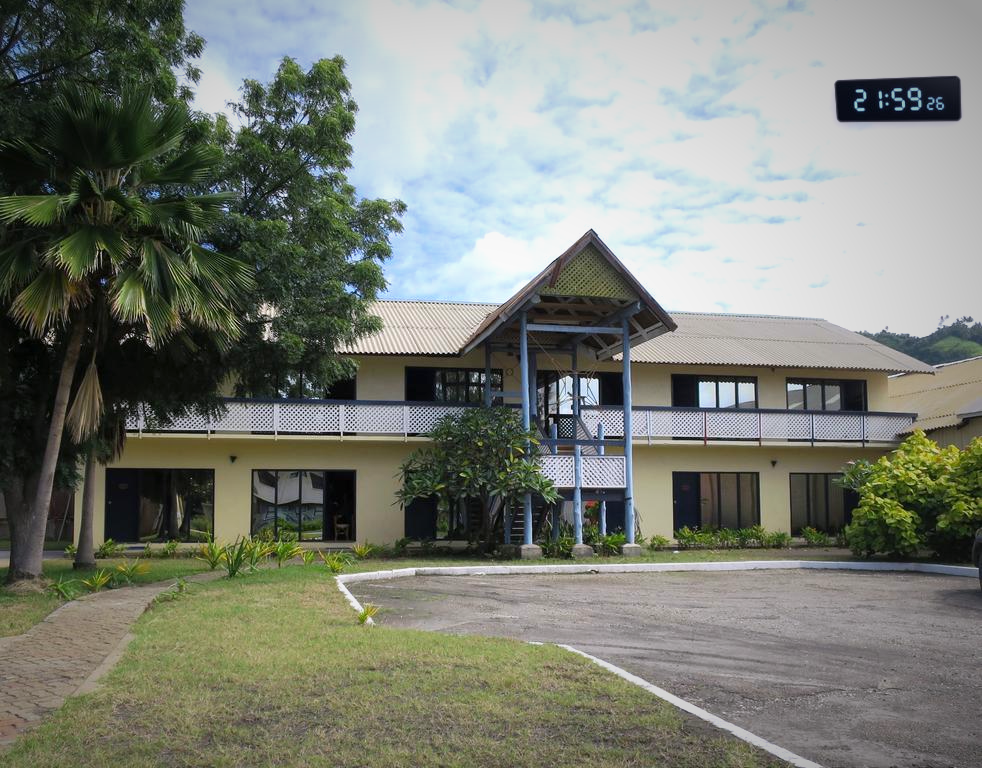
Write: 21h59m26s
